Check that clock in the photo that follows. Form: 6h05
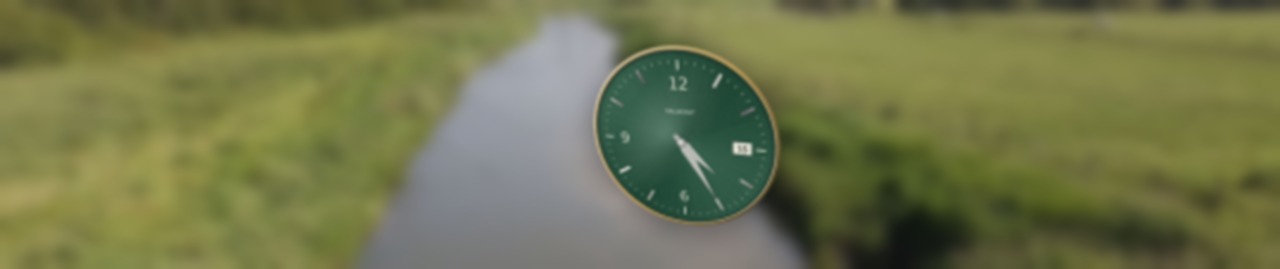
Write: 4h25
